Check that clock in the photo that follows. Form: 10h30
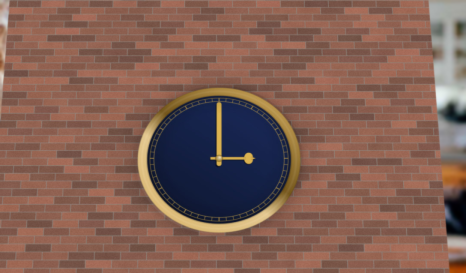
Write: 3h00
